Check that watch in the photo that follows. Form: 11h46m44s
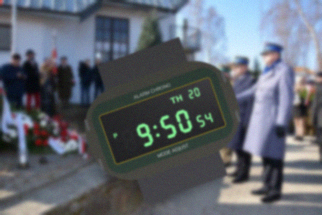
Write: 9h50m54s
